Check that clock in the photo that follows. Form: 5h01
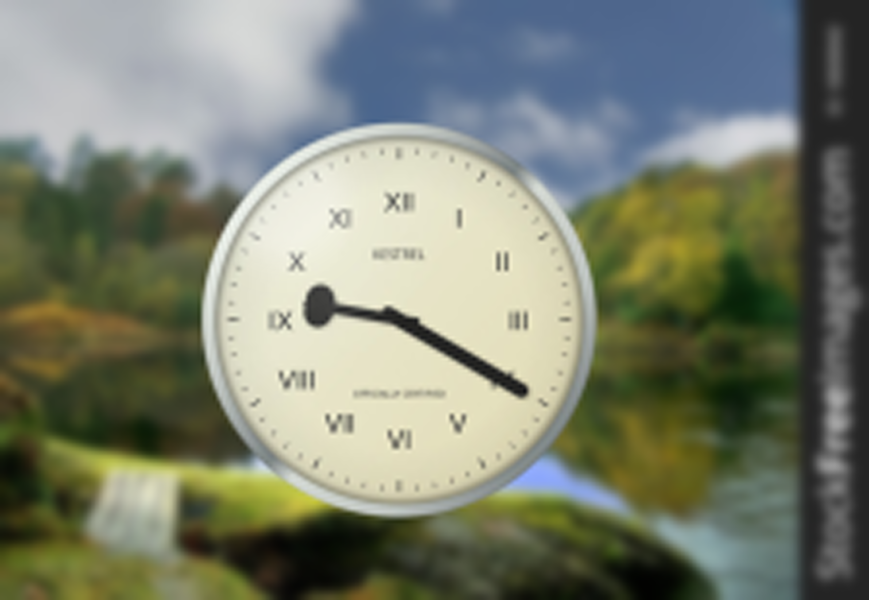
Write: 9h20
